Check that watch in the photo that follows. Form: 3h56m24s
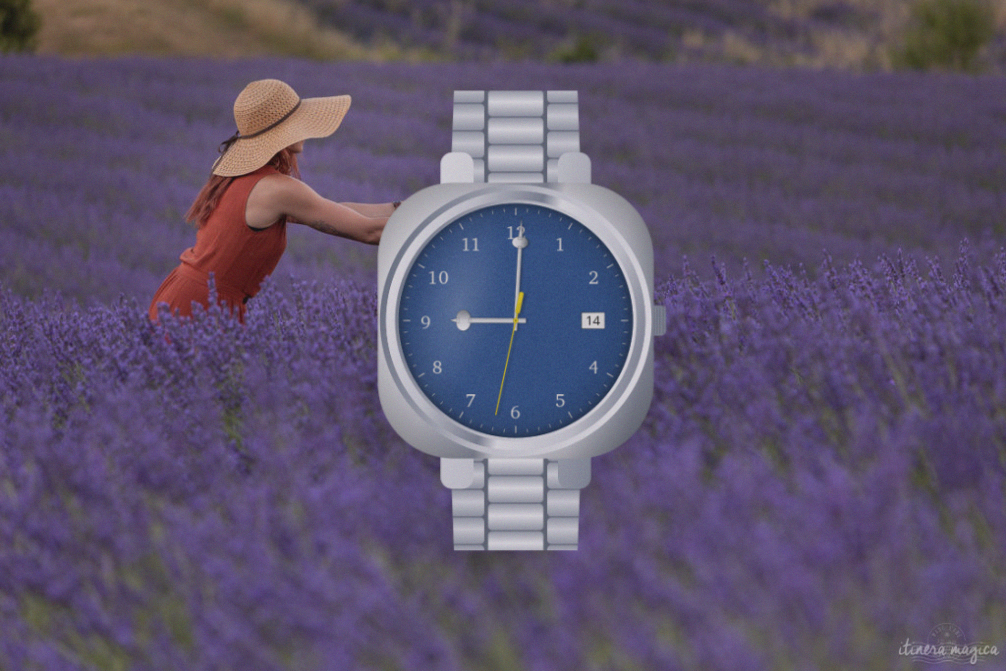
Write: 9h00m32s
